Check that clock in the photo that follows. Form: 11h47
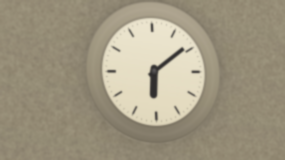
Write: 6h09
